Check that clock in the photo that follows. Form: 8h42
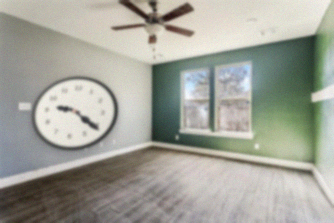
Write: 9h21
